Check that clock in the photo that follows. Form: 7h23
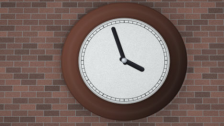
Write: 3h57
